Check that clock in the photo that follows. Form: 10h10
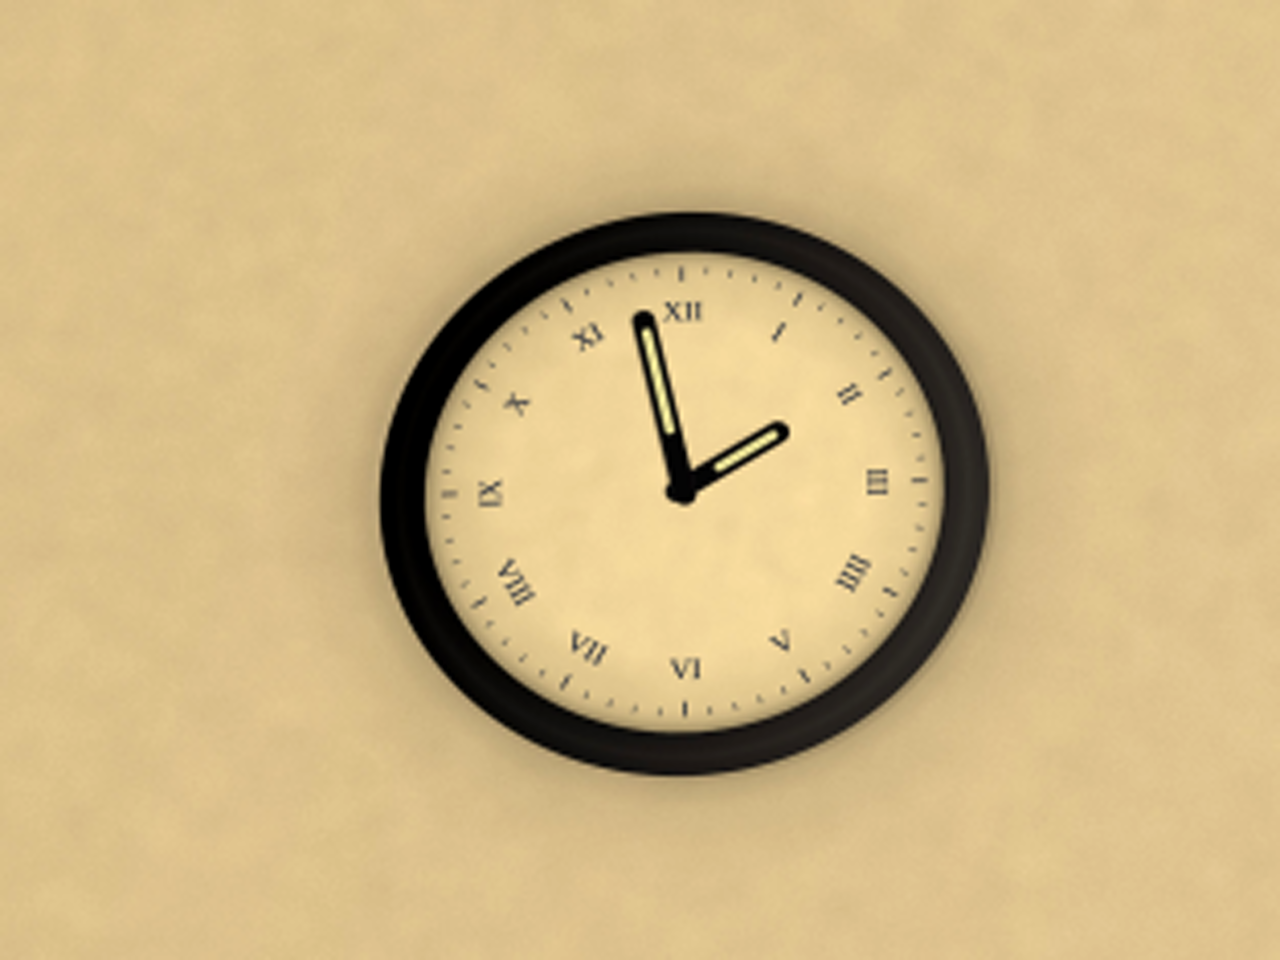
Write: 1h58
